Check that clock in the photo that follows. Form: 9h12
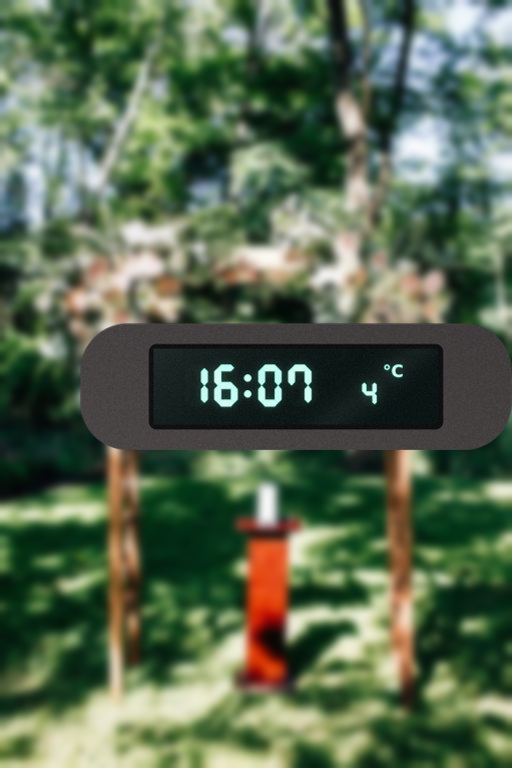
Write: 16h07
